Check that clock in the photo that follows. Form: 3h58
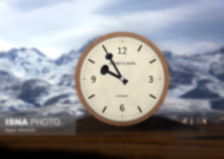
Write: 9h55
